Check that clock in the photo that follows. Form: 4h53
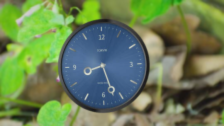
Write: 8h27
